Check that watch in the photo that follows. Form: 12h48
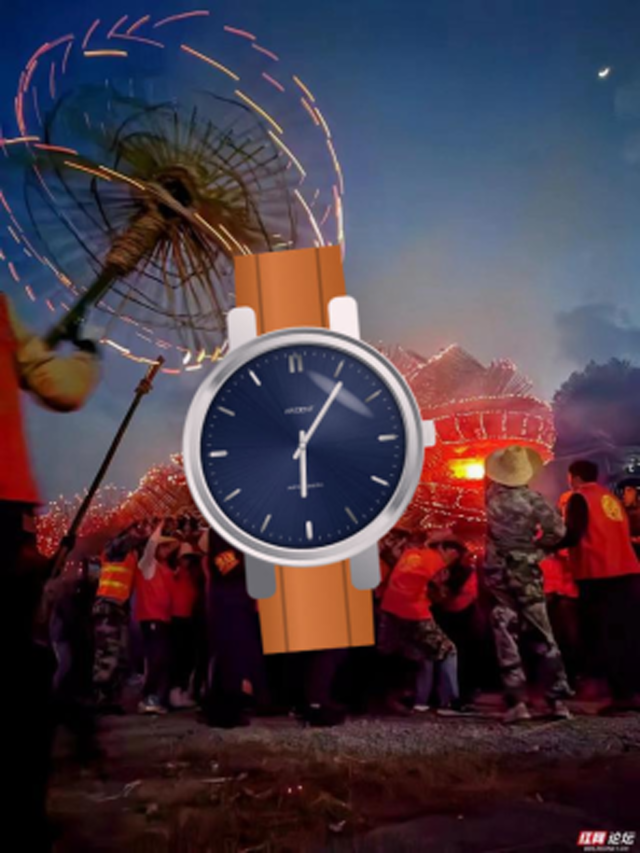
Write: 6h06
